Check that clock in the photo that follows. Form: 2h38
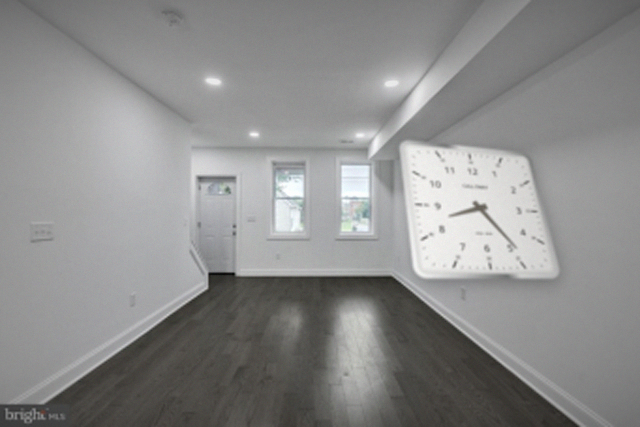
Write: 8h24
